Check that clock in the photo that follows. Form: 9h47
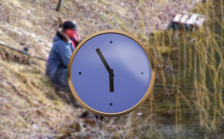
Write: 5h55
